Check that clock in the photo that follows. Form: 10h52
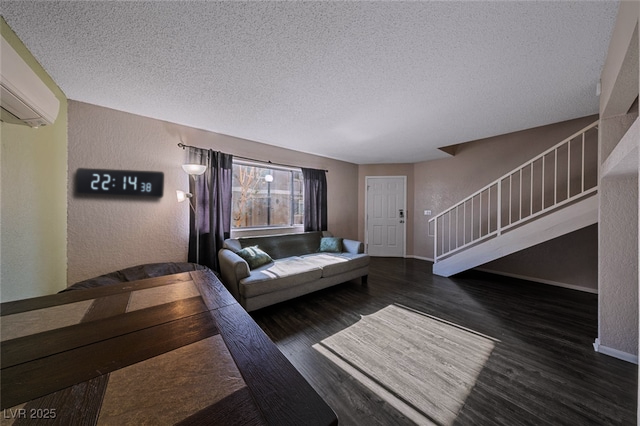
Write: 22h14
